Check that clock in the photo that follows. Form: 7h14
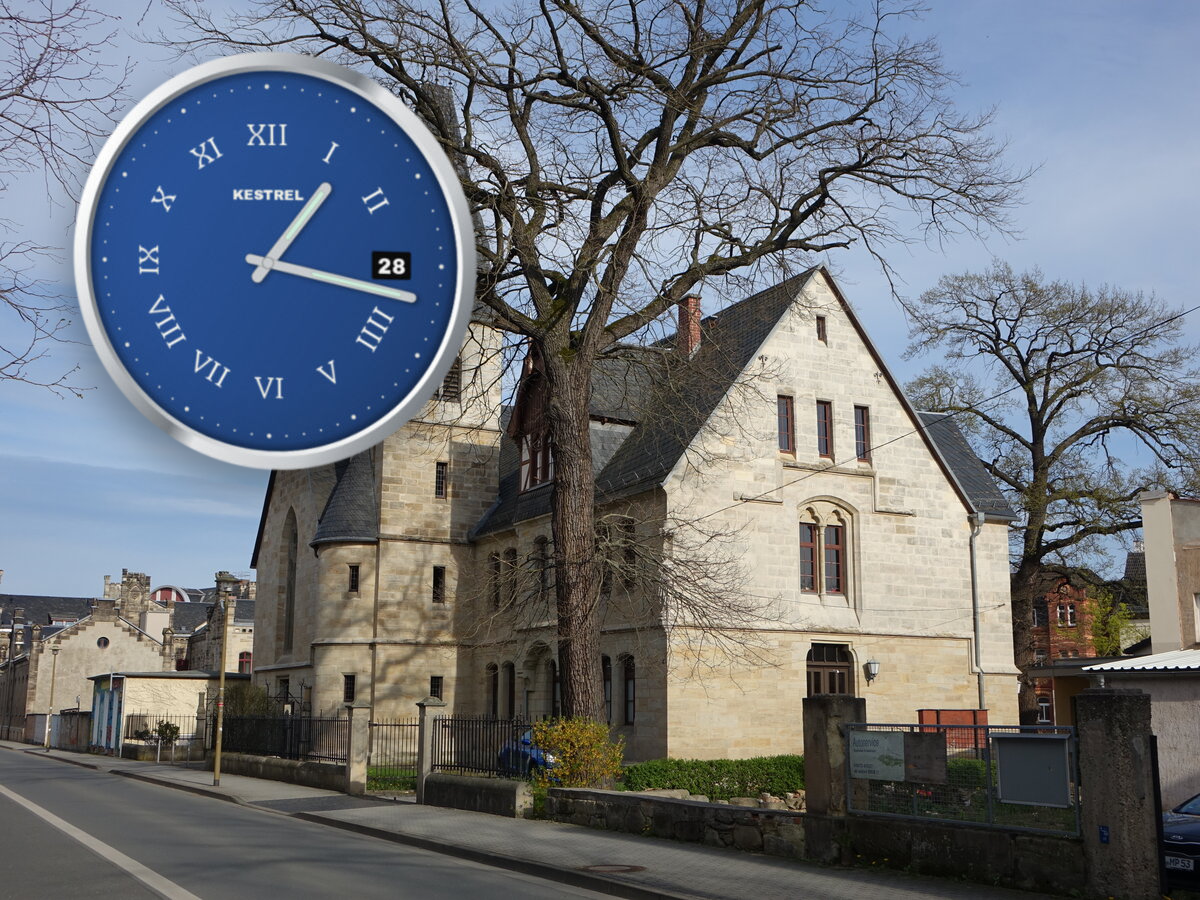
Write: 1h17
